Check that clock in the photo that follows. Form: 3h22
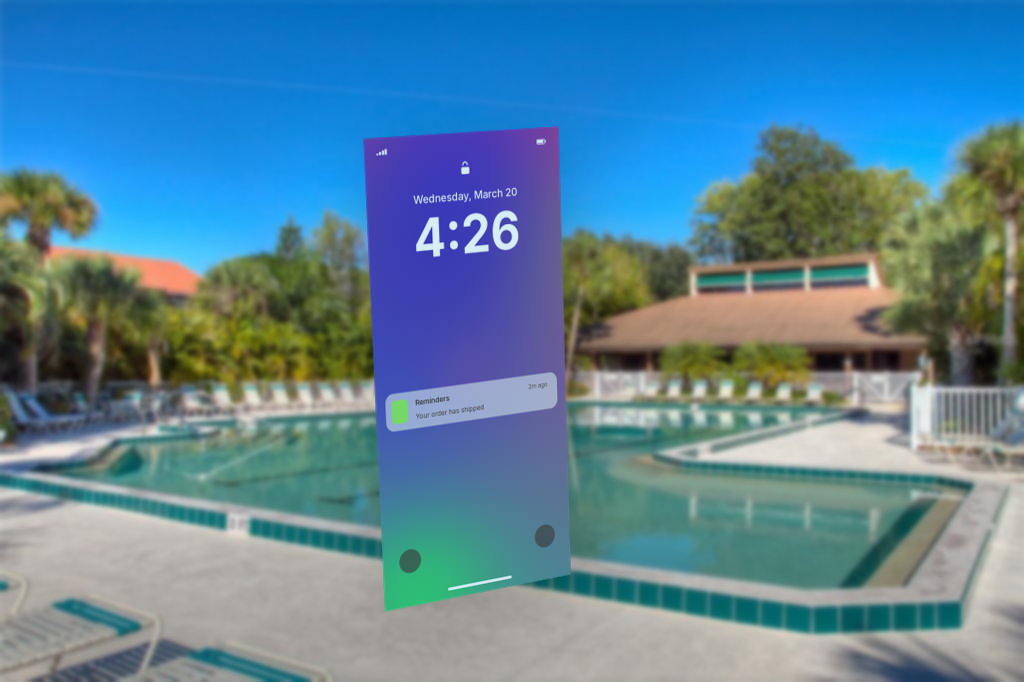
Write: 4h26
